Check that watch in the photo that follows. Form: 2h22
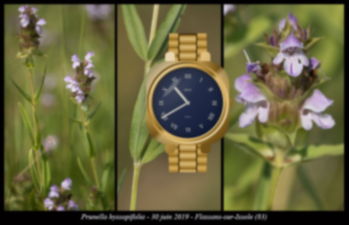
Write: 10h40
